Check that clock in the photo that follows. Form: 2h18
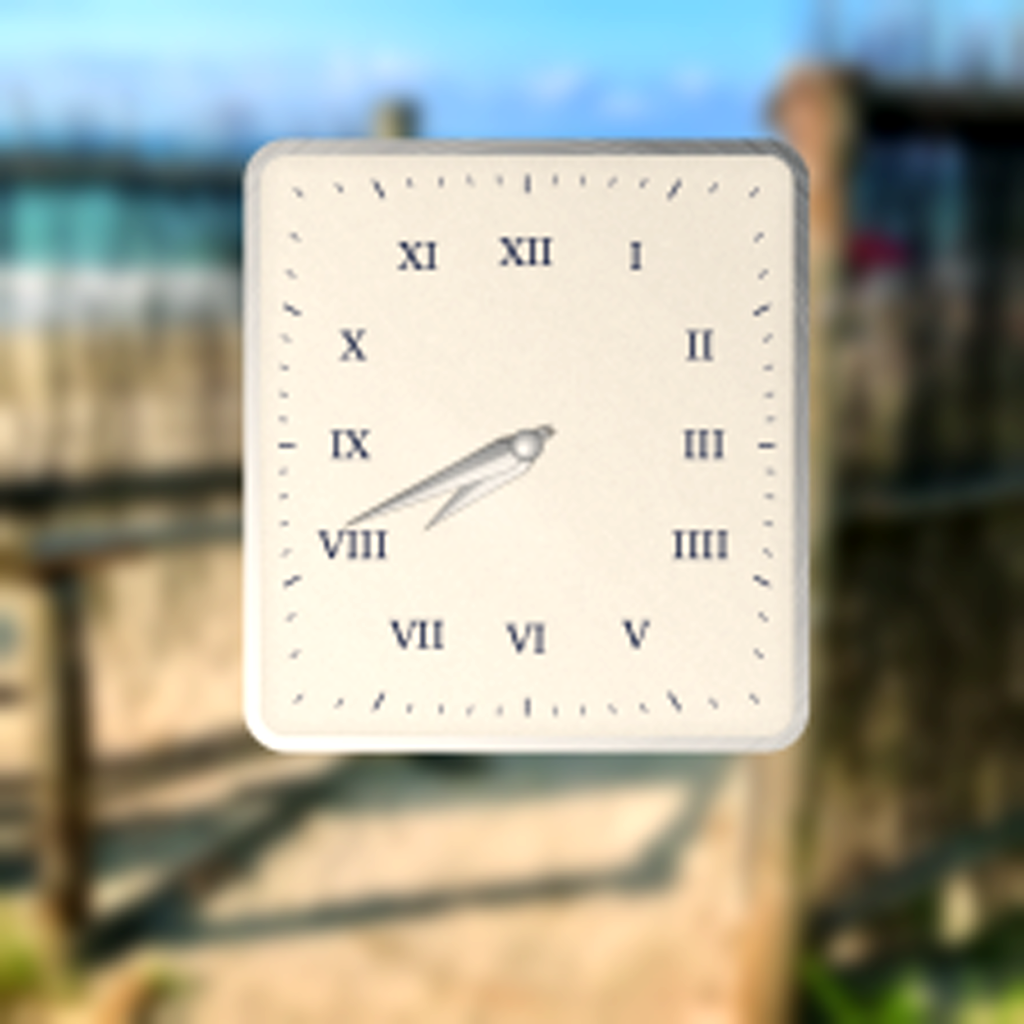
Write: 7h41
